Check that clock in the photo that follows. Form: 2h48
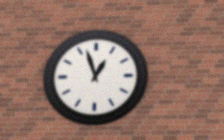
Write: 12h57
